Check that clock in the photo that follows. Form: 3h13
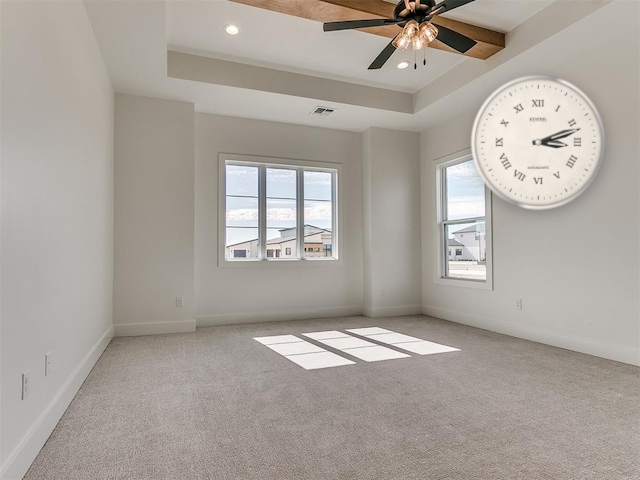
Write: 3h12
